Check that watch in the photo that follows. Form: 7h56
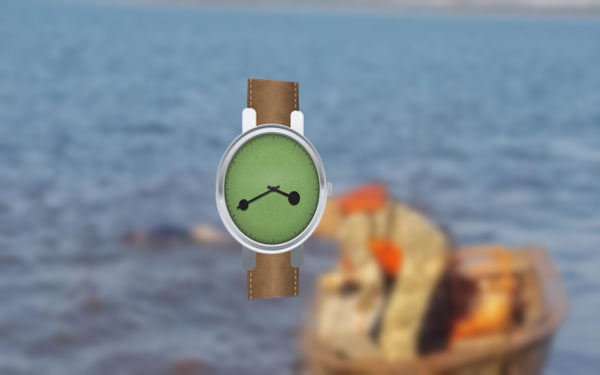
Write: 3h41
